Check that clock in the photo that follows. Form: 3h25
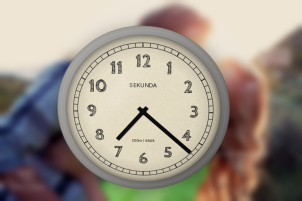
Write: 7h22
